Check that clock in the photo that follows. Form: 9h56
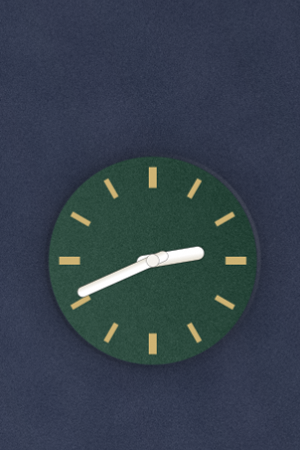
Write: 2h41
